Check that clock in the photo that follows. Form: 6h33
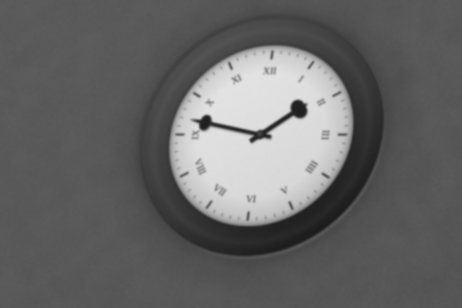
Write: 1h47
